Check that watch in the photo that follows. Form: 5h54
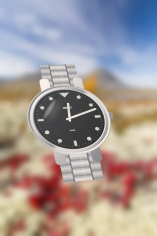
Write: 12h12
